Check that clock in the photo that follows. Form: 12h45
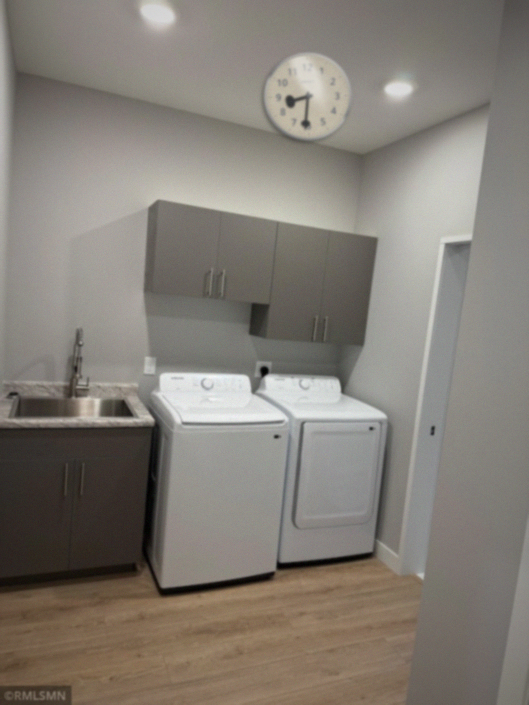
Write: 8h31
